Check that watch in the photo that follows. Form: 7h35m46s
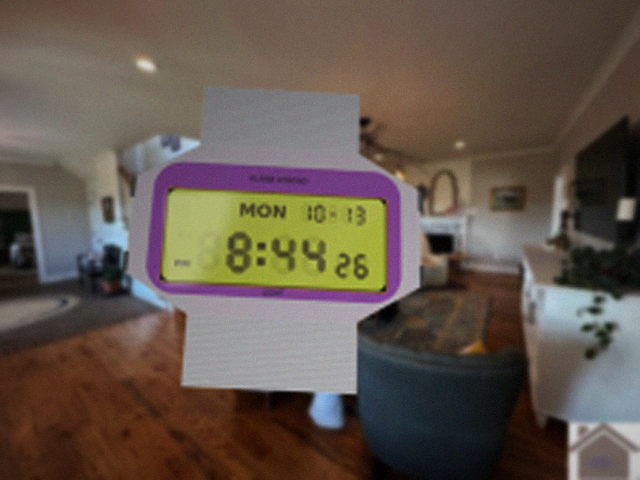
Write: 8h44m26s
